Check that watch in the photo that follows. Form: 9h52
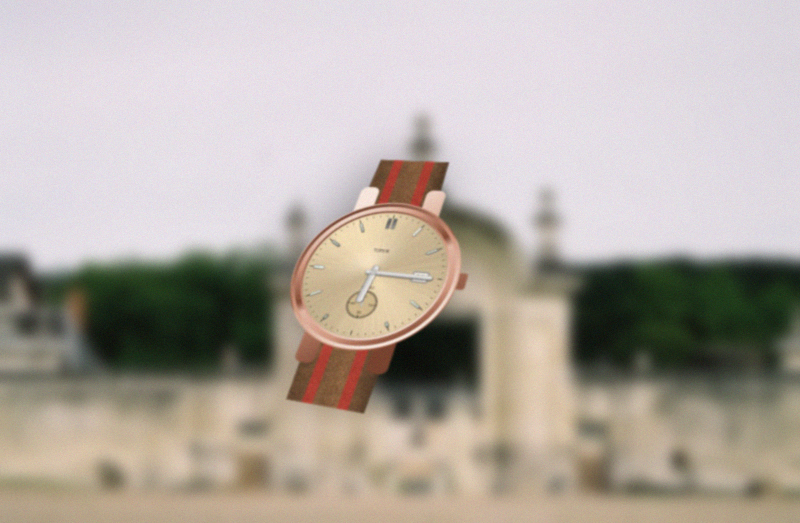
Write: 6h15
